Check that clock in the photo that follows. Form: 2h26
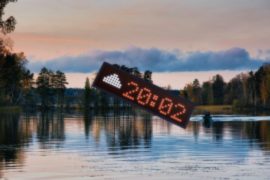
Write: 20h02
